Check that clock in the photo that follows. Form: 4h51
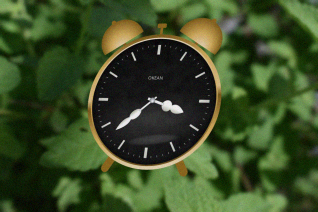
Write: 3h38
